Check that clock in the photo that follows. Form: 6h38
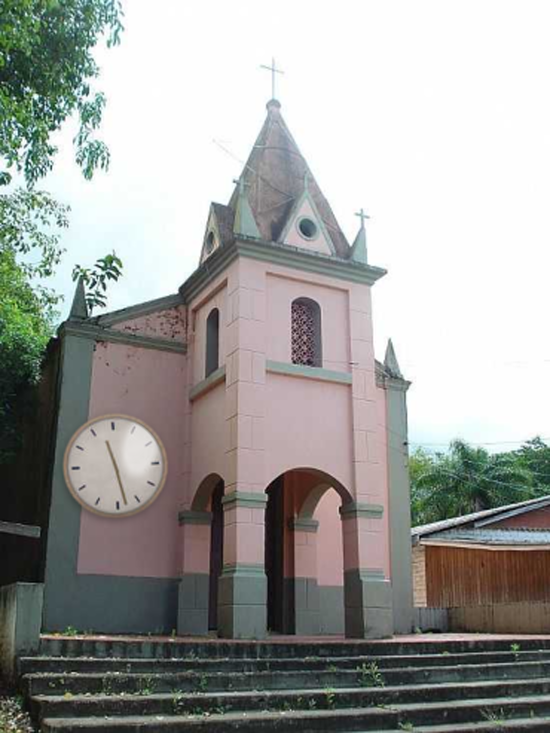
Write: 11h28
